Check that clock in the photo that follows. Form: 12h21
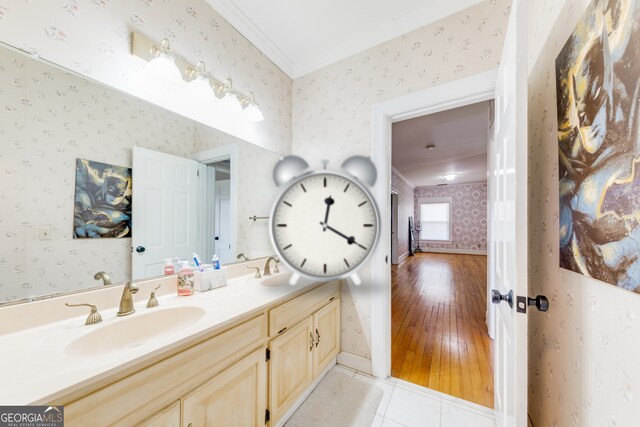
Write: 12h20
